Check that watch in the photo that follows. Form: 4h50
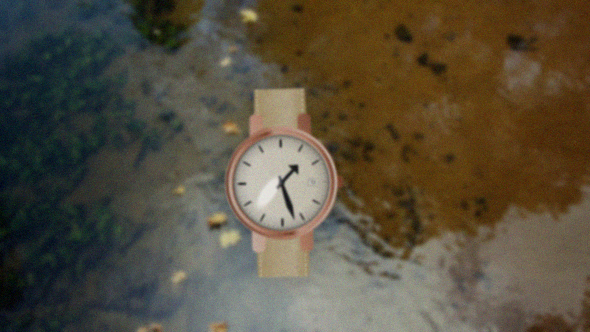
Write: 1h27
